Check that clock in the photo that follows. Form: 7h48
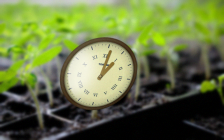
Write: 1h01
